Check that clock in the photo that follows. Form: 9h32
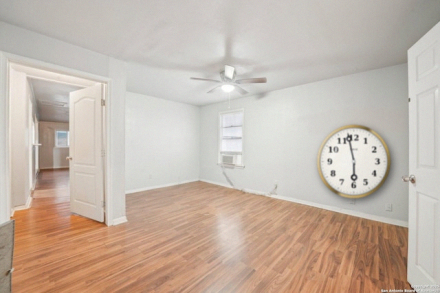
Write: 5h58
